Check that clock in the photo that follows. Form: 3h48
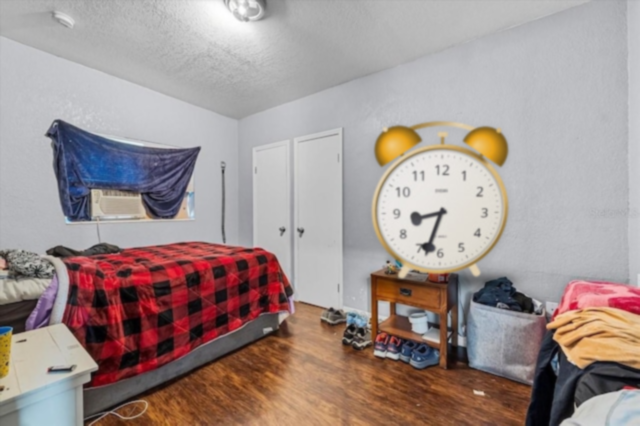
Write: 8h33
